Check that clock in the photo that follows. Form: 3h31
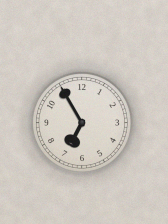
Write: 6h55
